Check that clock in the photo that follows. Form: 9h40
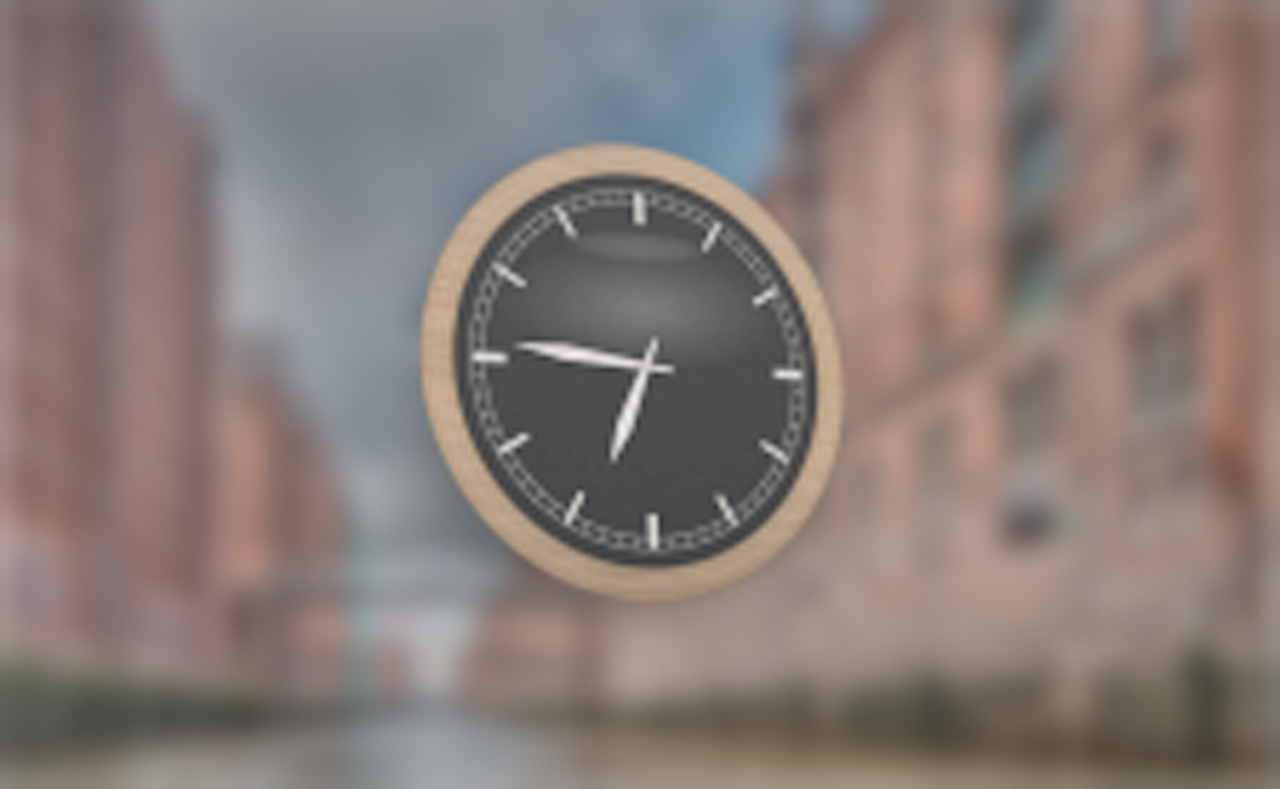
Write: 6h46
